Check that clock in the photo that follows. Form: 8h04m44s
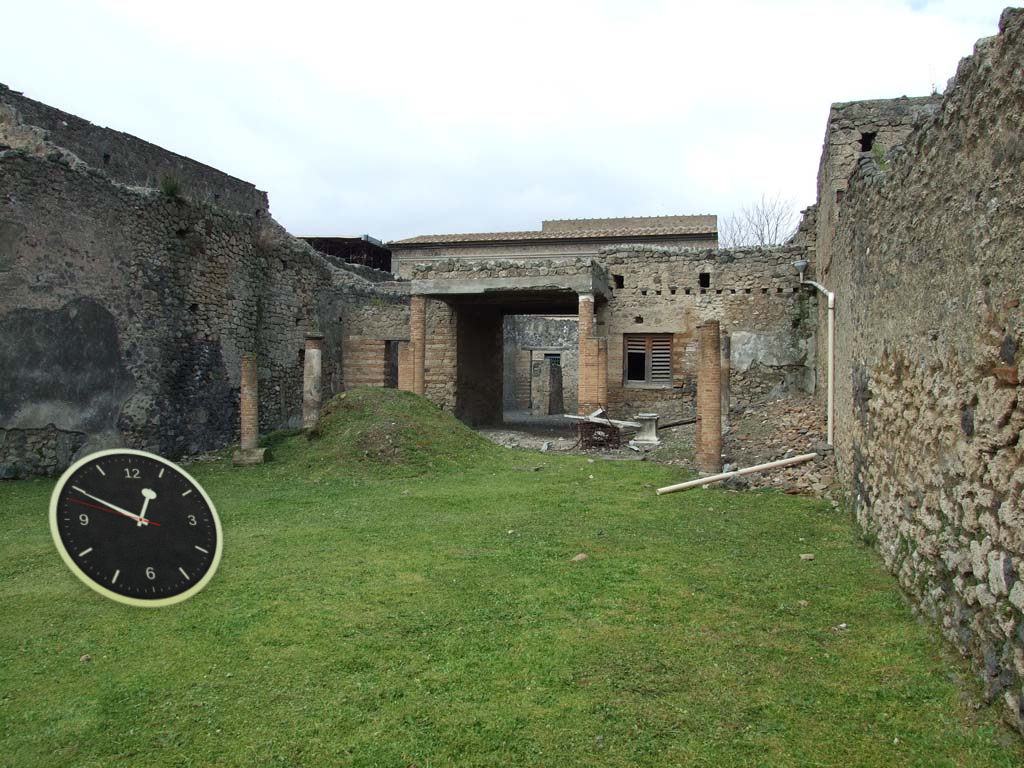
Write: 12h49m48s
